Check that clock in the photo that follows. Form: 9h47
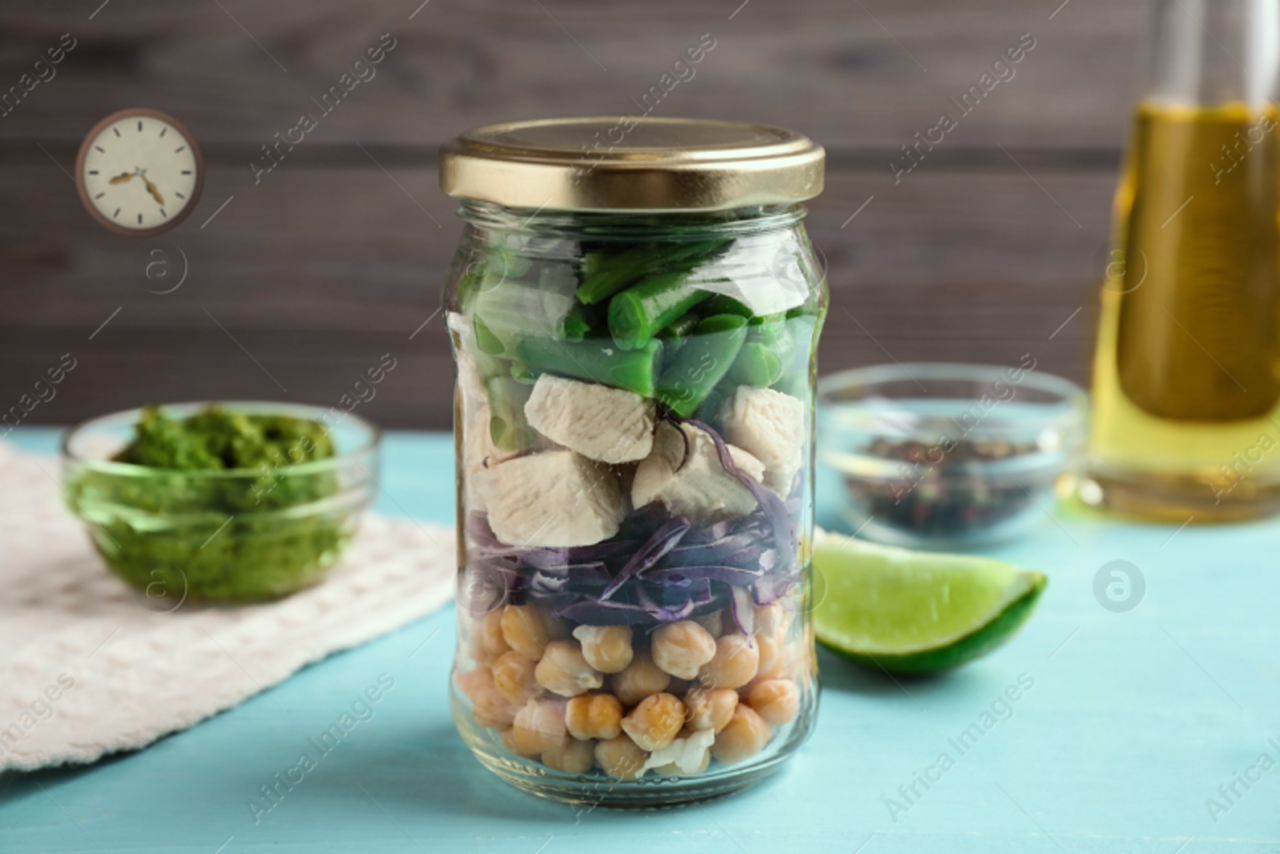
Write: 8h24
